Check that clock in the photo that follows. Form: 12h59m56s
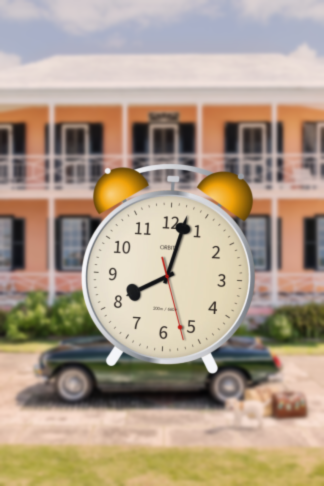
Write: 8h02m27s
